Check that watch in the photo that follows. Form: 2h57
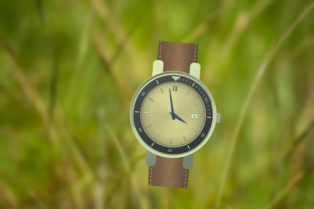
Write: 3h58
